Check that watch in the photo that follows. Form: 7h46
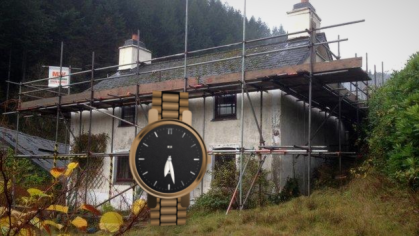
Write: 6h28
